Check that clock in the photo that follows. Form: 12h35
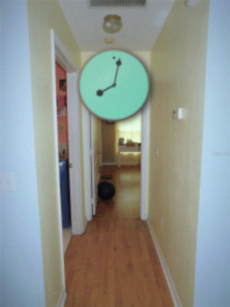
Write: 8h02
